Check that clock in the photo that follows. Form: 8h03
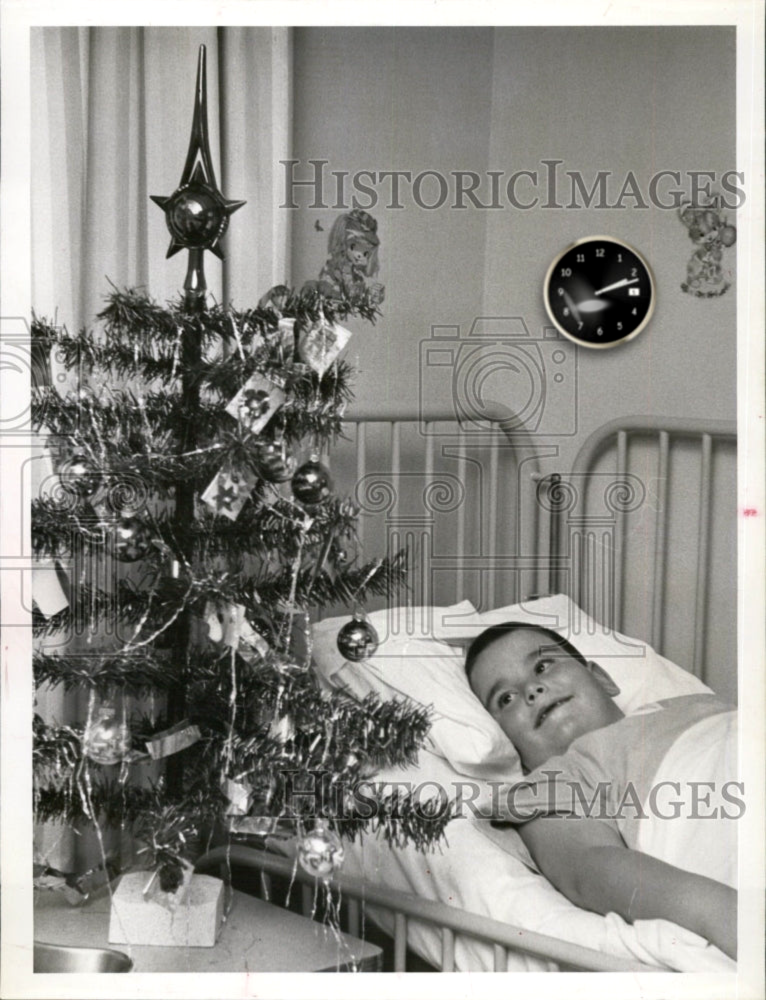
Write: 2h12
